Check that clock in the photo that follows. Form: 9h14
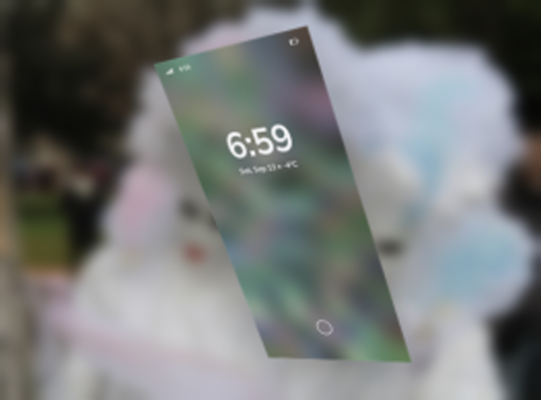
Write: 6h59
